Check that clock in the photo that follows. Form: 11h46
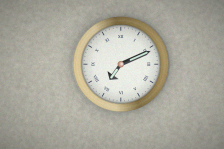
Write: 7h11
